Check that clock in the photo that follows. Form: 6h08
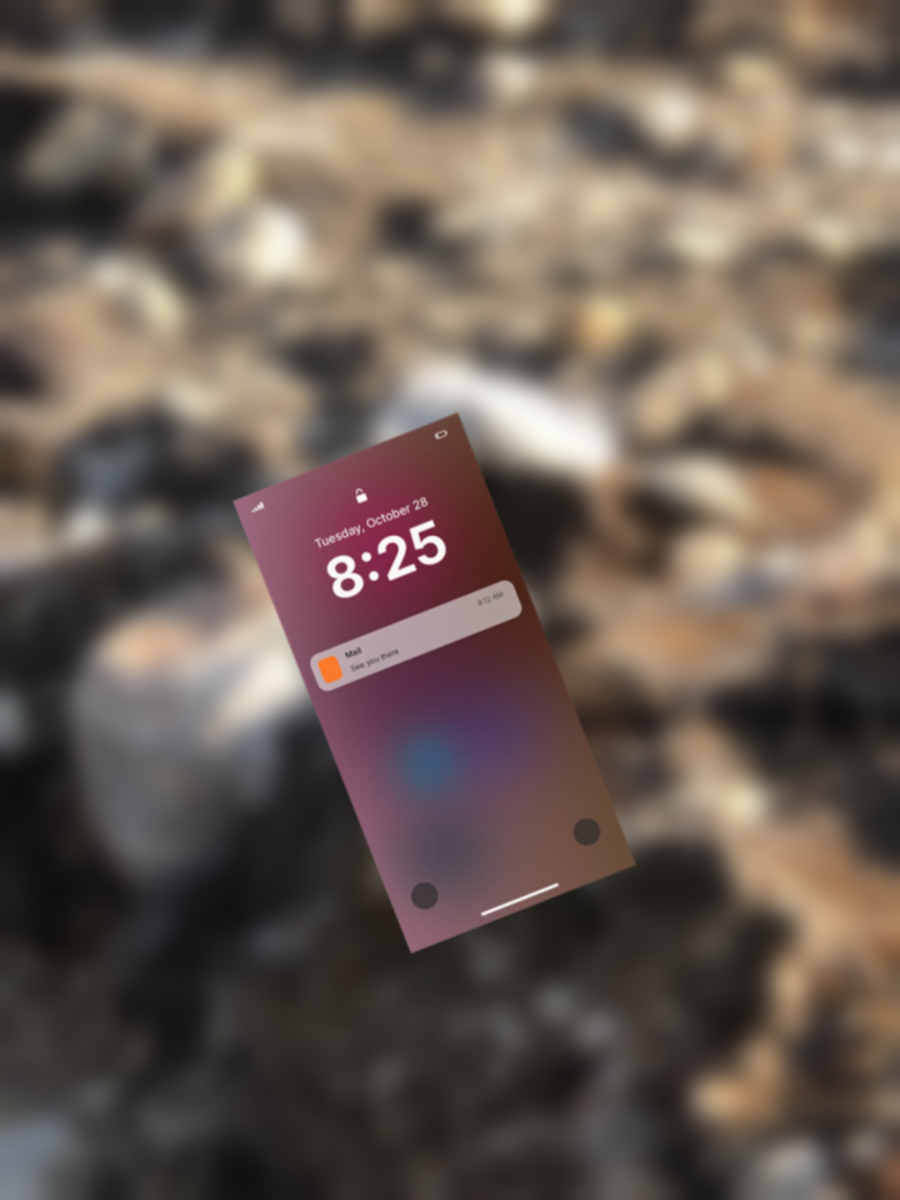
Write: 8h25
